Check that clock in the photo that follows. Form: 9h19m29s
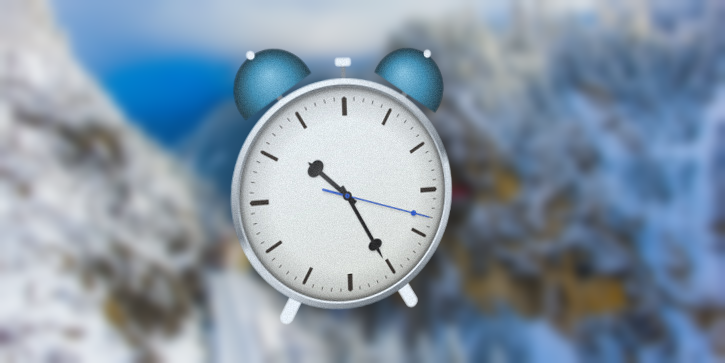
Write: 10h25m18s
